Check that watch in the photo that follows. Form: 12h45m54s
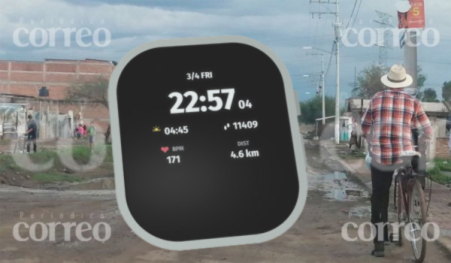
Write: 22h57m04s
